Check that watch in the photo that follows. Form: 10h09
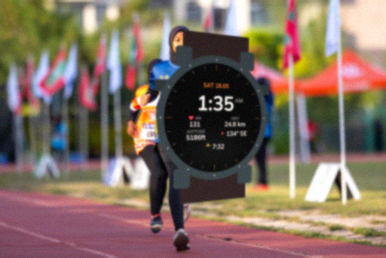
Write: 1h35
